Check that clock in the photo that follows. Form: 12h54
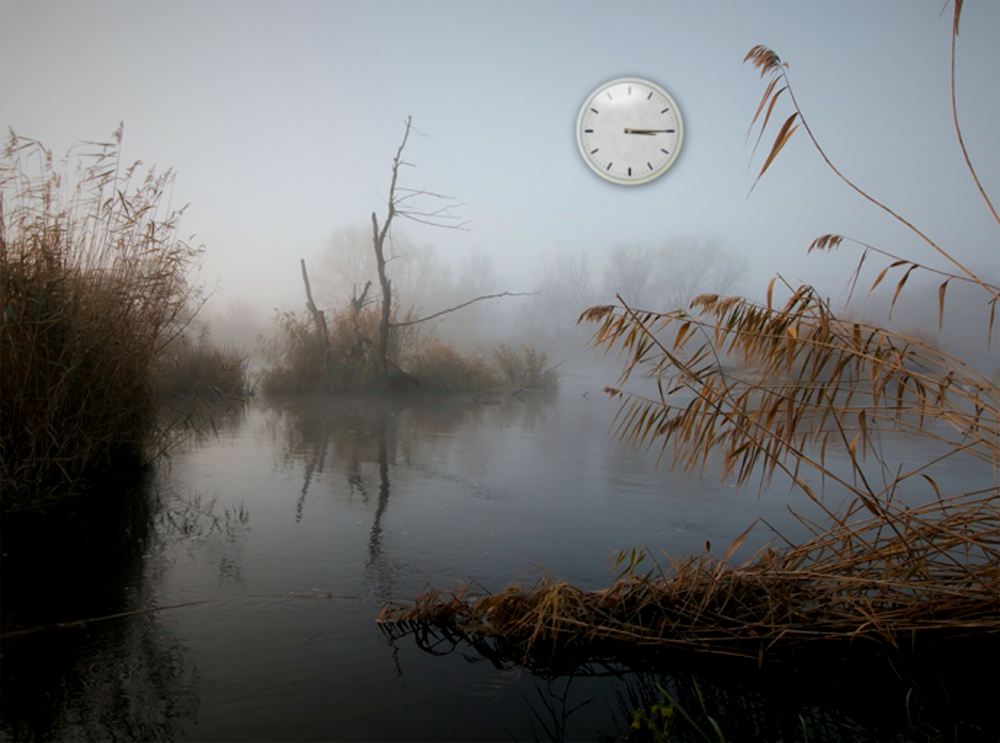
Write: 3h15
